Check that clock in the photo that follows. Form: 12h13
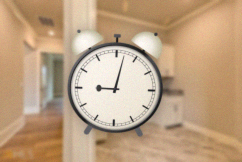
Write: 9h02
